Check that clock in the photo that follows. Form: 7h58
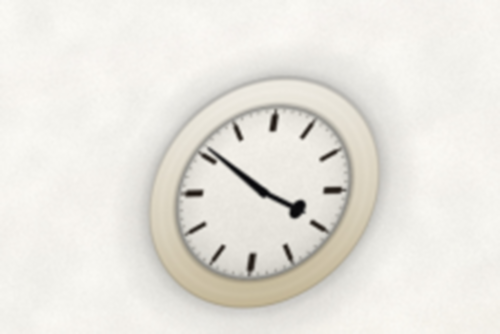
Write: 3h51
